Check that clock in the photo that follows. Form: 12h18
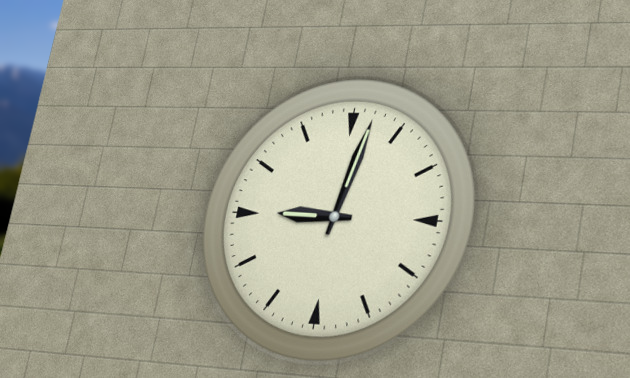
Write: 9h02
